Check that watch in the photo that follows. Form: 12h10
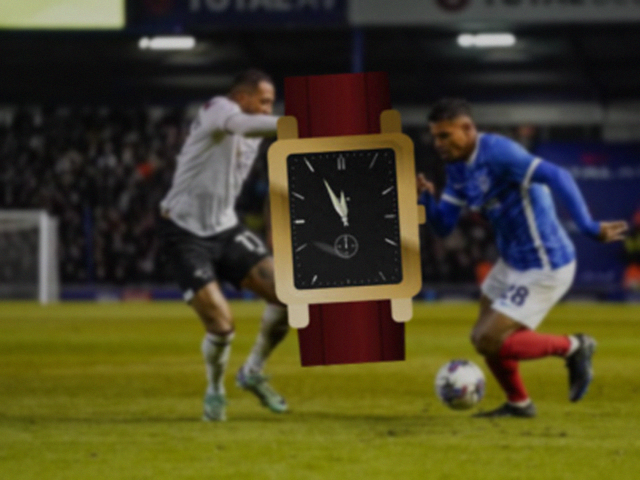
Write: 11h56
